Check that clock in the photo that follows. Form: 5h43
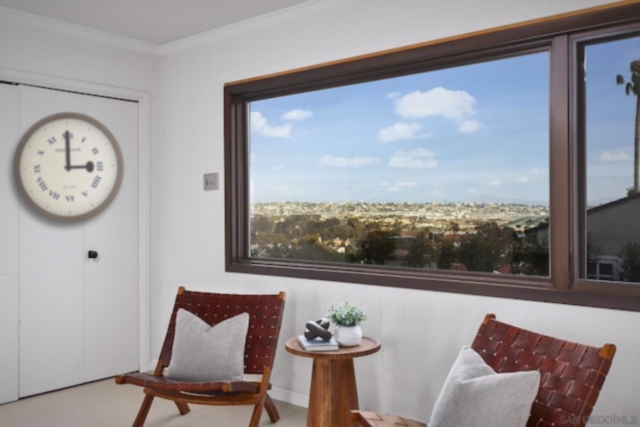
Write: 3h00
